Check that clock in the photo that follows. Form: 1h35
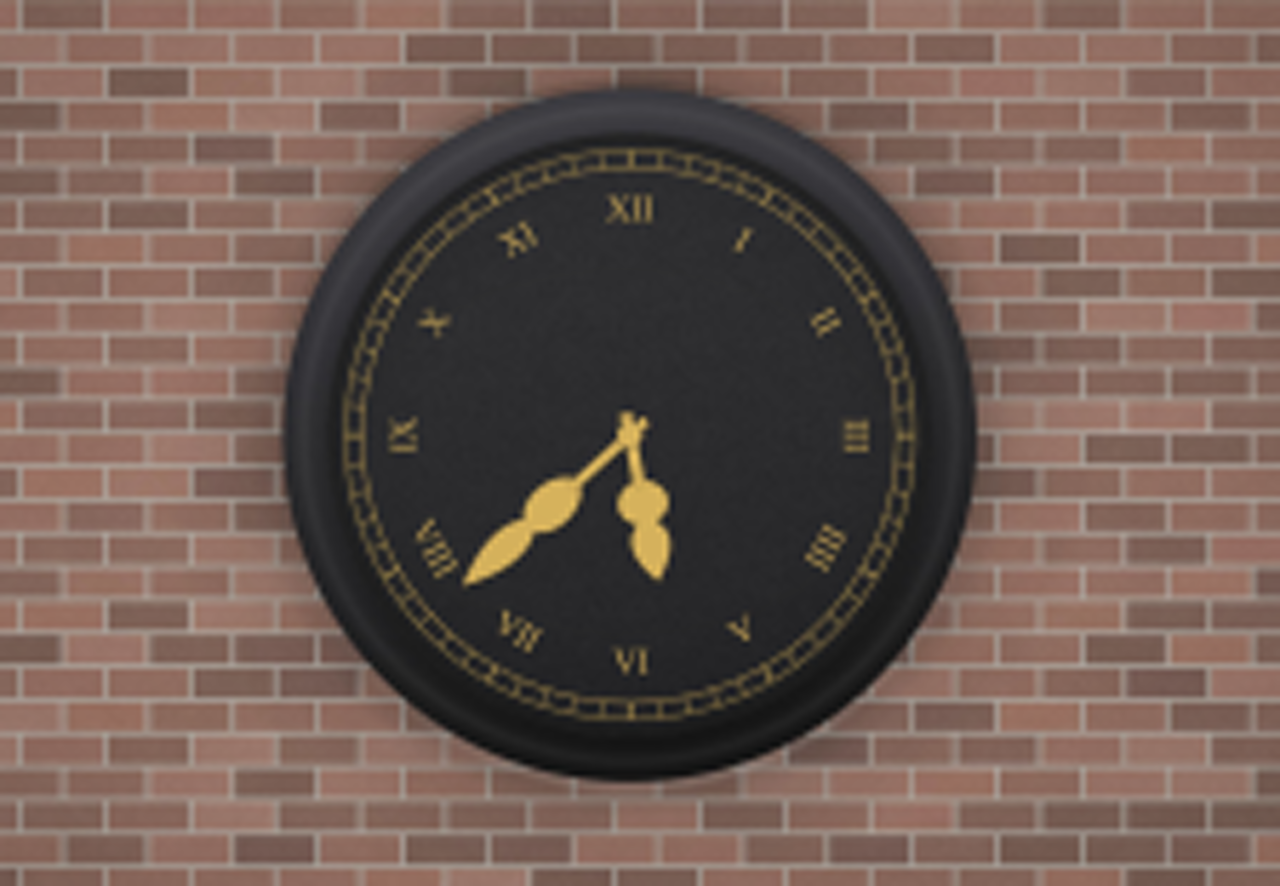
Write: 5h38
